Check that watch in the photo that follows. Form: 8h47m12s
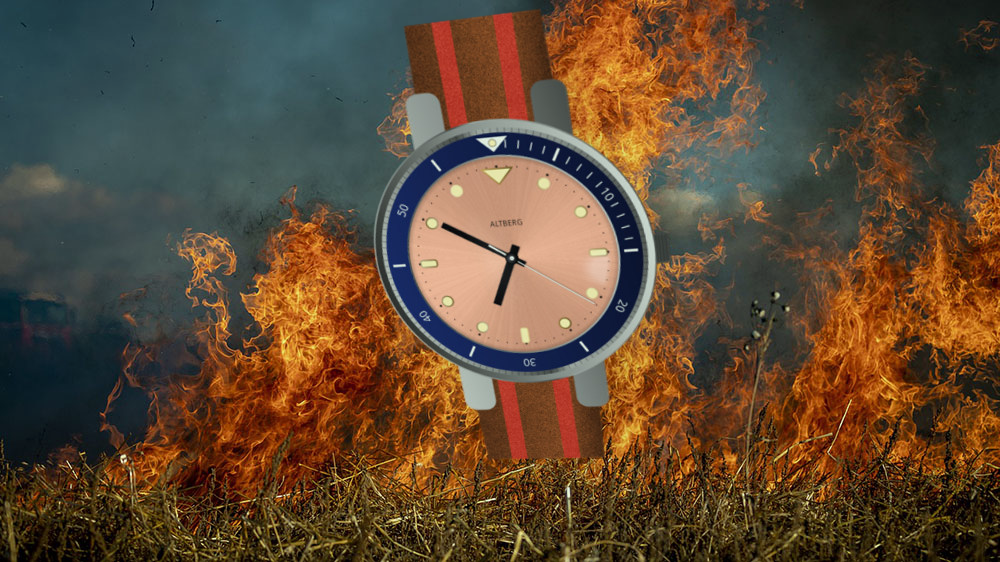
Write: 6h50m21s
